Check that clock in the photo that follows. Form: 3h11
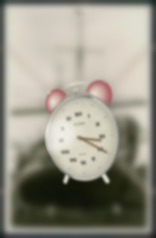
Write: 3h20
